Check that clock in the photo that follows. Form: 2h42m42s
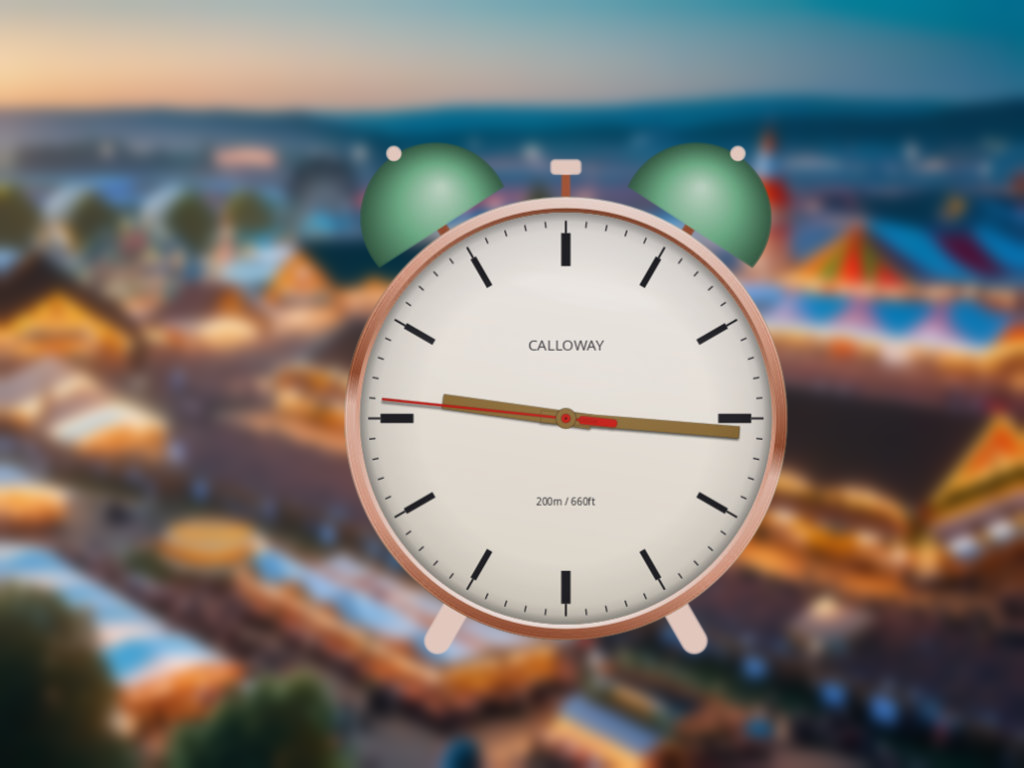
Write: 9h15m46s
